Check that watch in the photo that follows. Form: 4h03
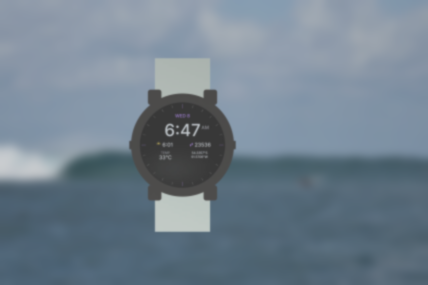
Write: 6h47
